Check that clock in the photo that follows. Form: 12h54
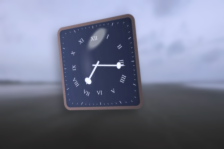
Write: 7h16
